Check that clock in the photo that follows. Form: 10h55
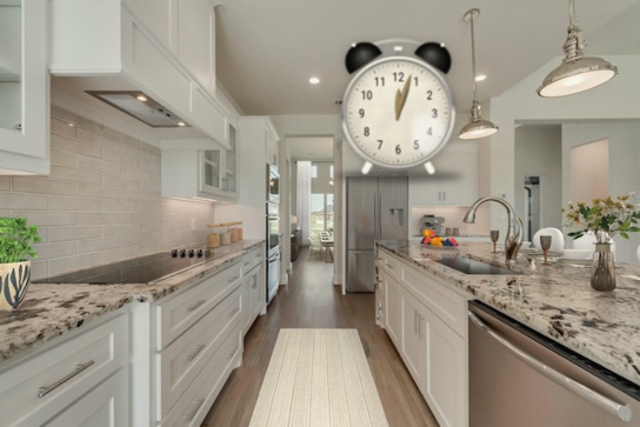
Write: 12h03
